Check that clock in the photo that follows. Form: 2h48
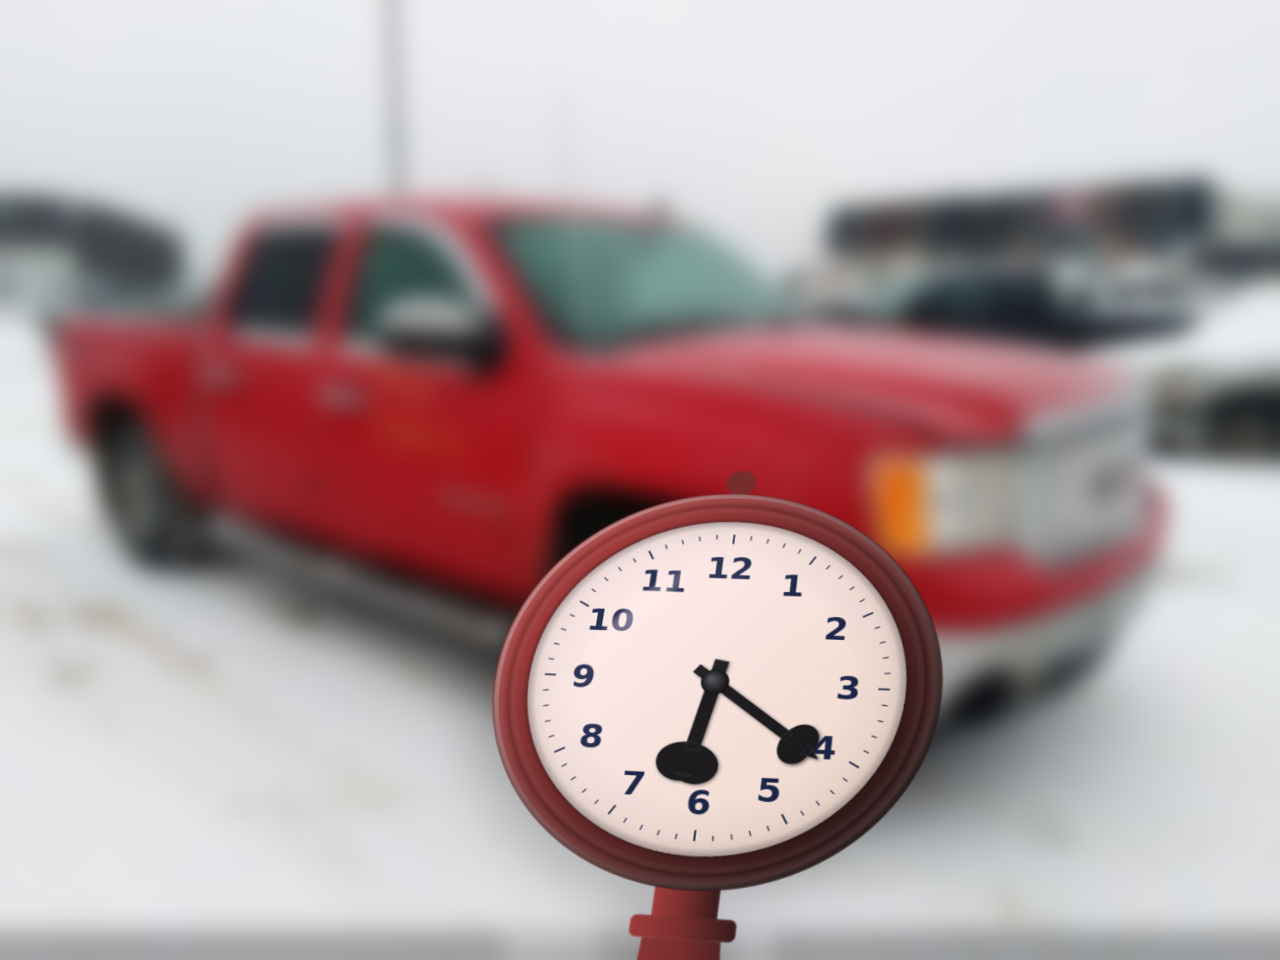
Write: 6h21
